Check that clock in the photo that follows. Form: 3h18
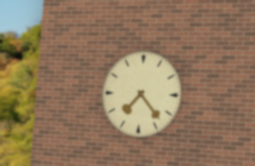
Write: 7h23
